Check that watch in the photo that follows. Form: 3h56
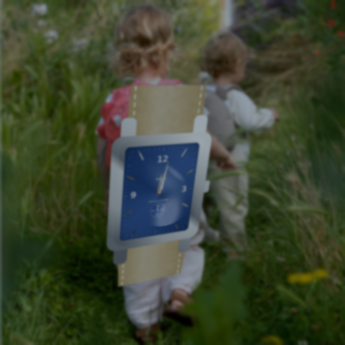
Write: 12h02
